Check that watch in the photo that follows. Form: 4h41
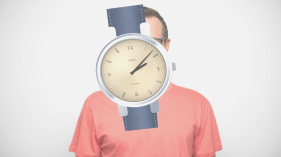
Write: 2h08
